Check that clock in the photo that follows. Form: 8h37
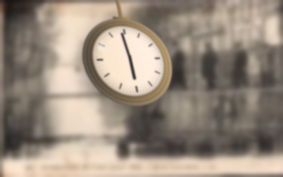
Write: 5h59
